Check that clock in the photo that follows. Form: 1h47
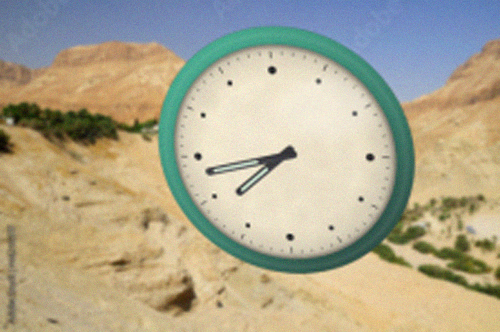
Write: 7h43
